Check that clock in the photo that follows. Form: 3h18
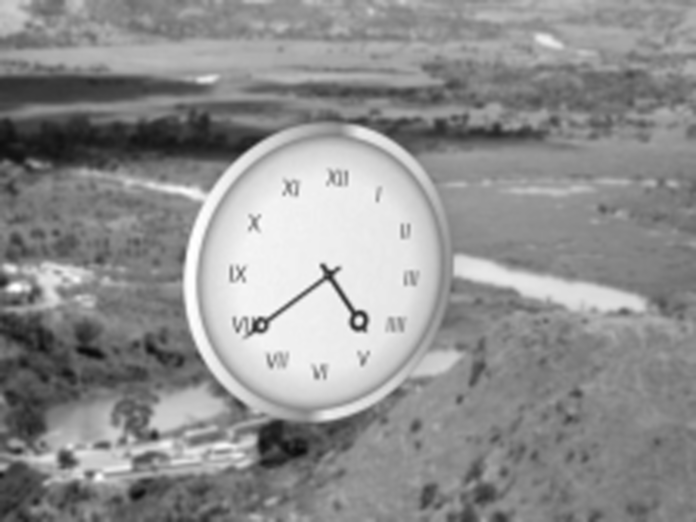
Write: 4h39
